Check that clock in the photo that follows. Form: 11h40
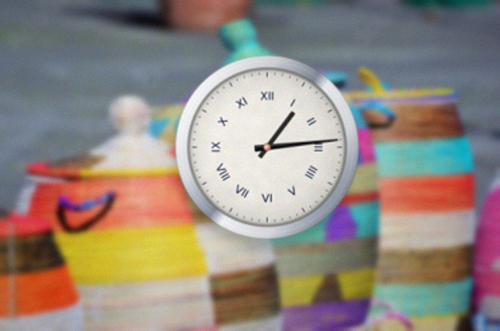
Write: 1h14
